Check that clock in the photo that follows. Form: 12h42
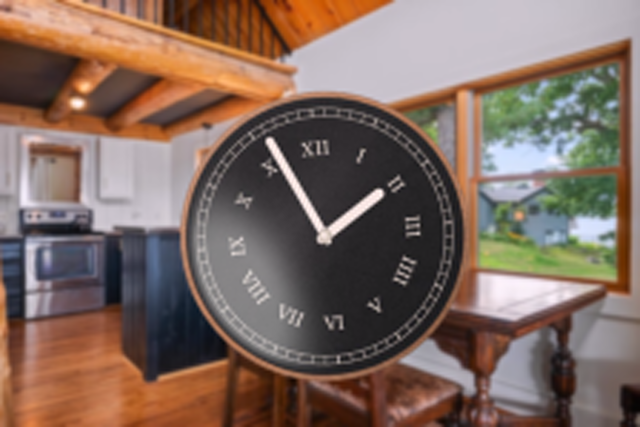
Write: 1h56
